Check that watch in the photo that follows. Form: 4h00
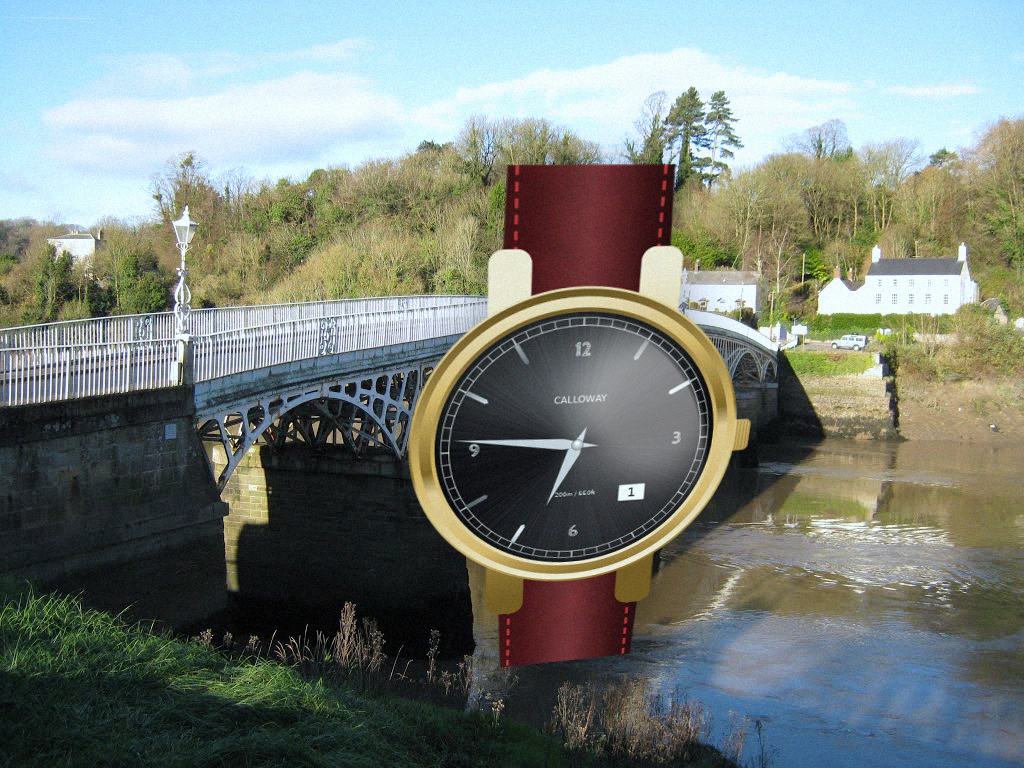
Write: 6h46
